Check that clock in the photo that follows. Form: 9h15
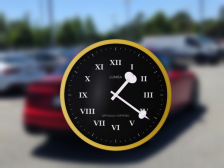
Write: 1h21
